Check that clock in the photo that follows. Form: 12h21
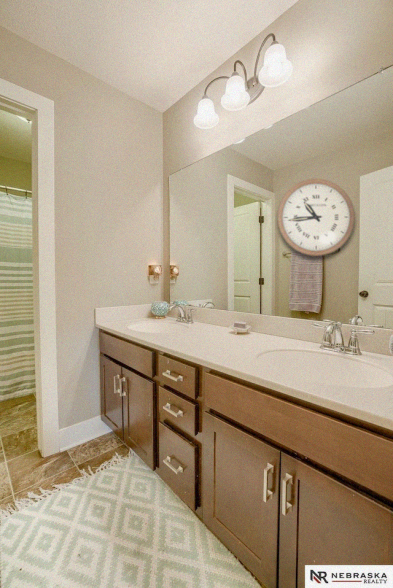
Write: 10h44
